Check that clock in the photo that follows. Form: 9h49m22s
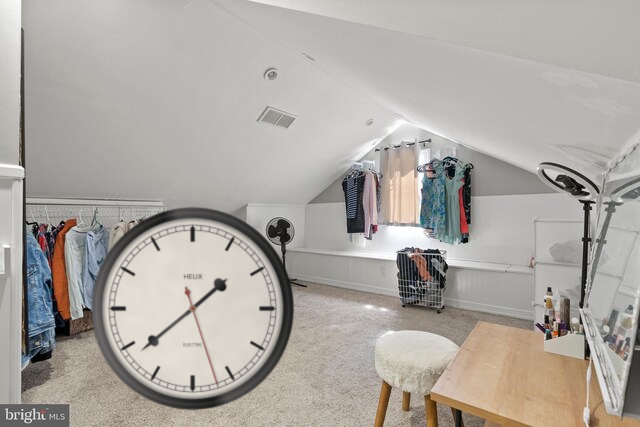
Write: 1h38m27s
